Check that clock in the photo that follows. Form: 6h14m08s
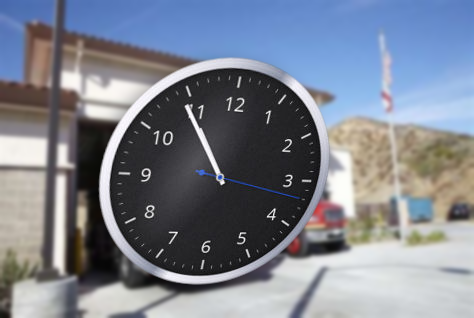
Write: 10h54m17s
